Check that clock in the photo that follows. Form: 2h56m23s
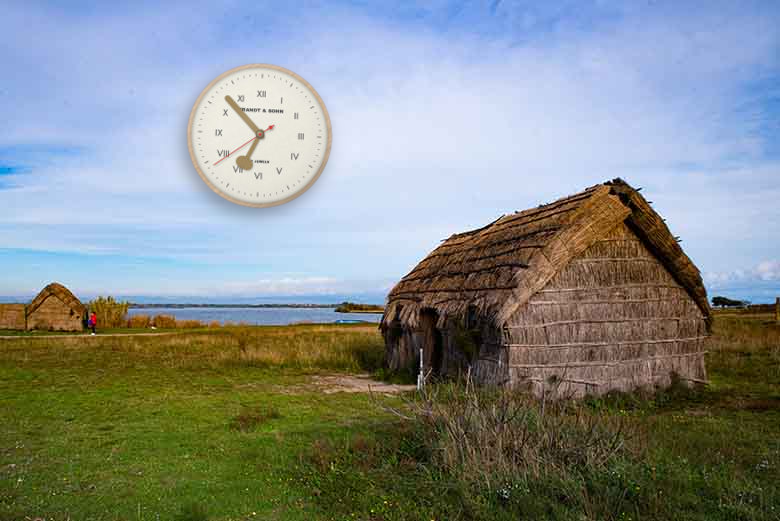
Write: 6h52m39s
